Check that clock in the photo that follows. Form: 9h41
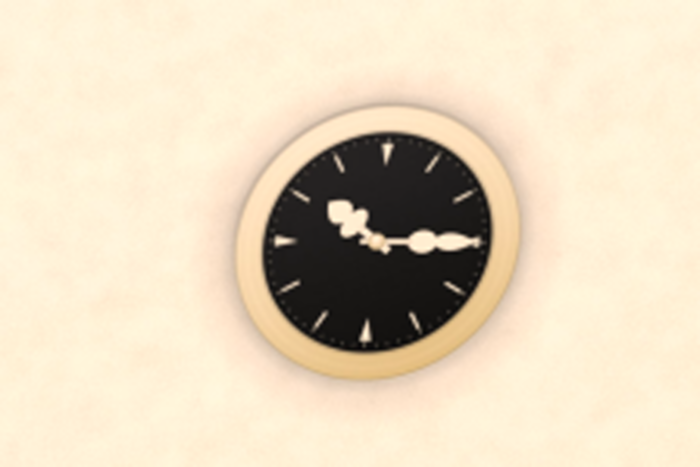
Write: 10h15
